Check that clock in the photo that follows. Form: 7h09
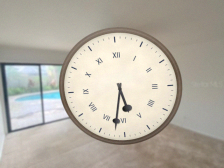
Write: 5h32
